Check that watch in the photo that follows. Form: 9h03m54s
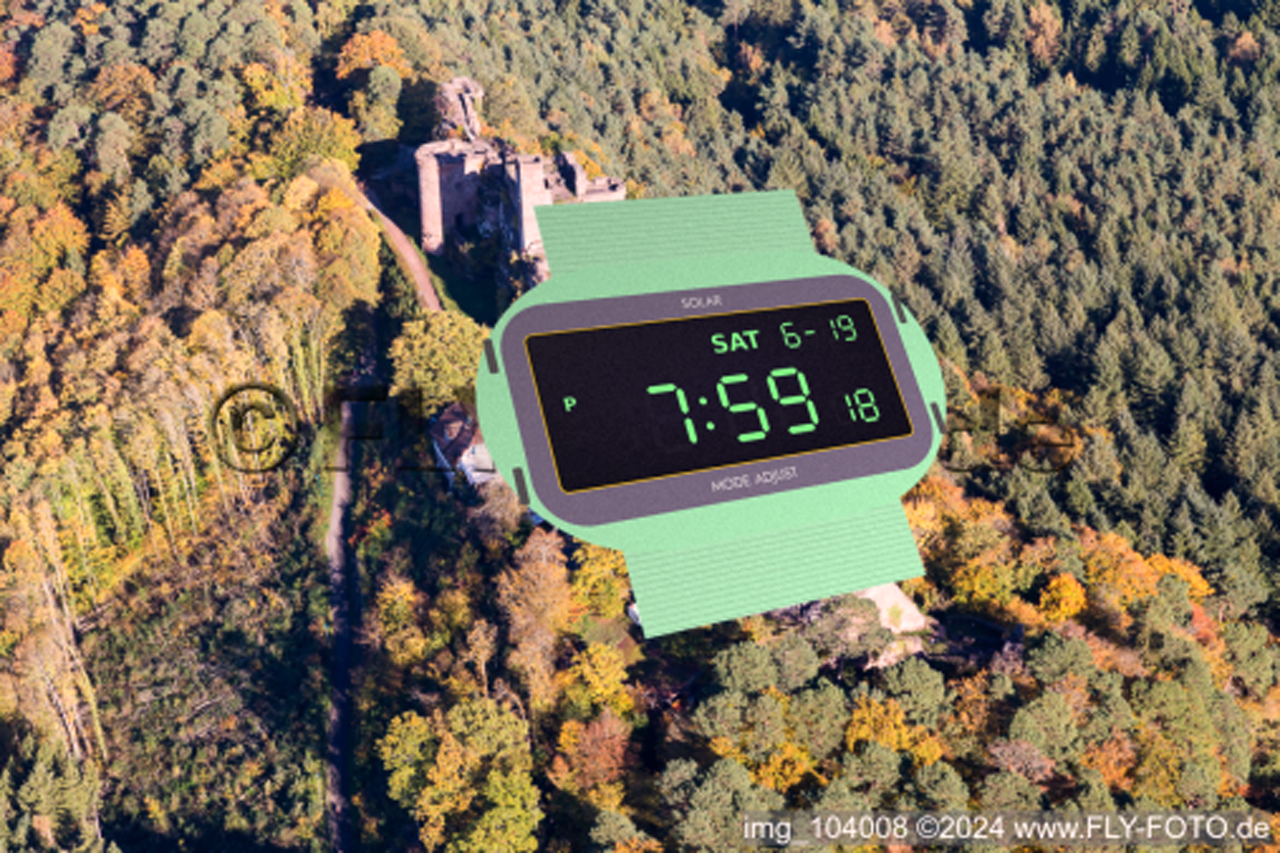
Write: 7h59m18s
